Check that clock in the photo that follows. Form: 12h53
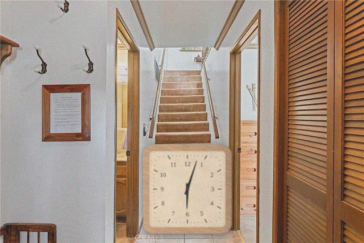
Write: 6h03
